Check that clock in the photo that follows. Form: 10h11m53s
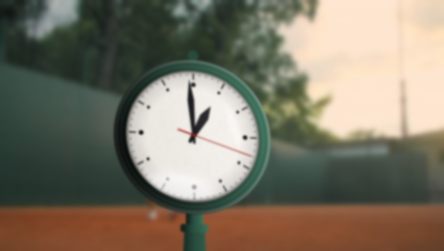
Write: 12h59m18s
